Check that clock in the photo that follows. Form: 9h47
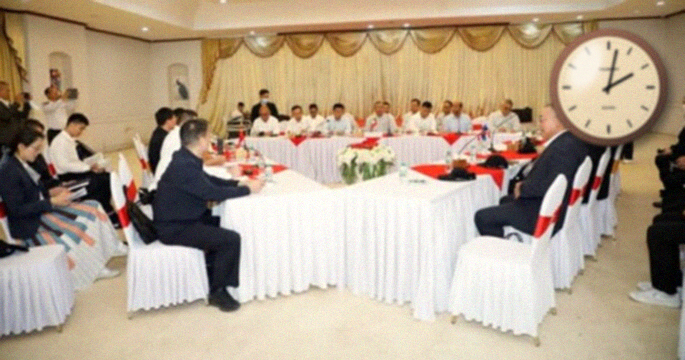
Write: 2h02
